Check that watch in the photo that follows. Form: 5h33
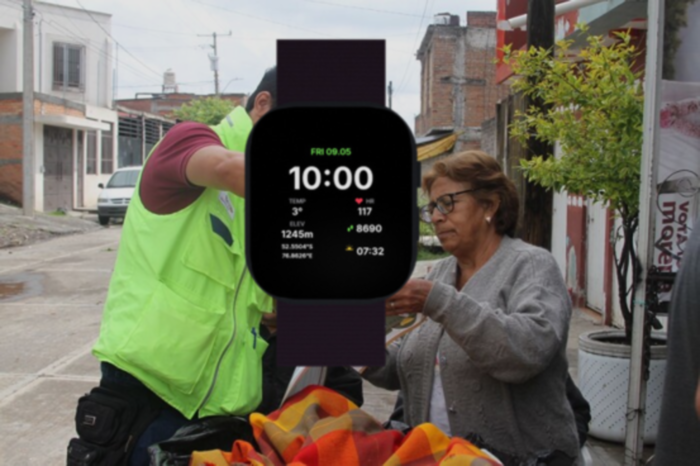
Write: 10h00
